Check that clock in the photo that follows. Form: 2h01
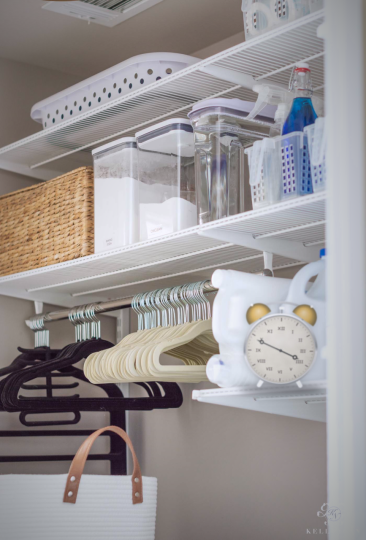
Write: 3h49
